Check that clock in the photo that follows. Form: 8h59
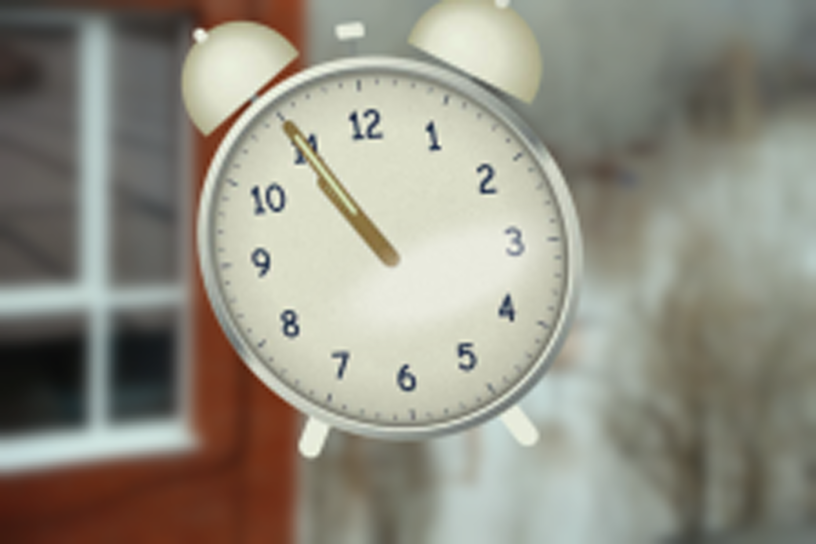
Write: 10h55
